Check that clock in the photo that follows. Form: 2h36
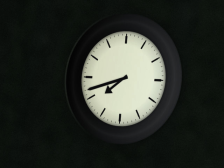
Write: 7h42
